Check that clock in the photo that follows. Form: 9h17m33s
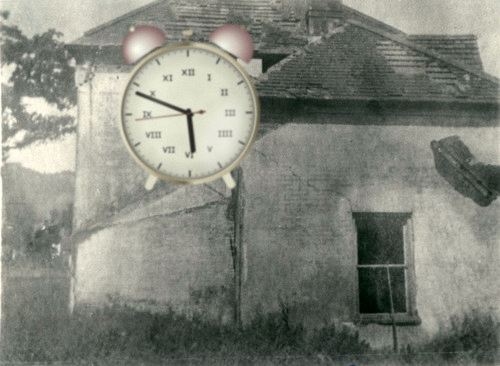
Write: 5h48m44s
